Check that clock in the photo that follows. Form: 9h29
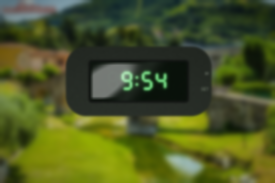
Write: 9h54
